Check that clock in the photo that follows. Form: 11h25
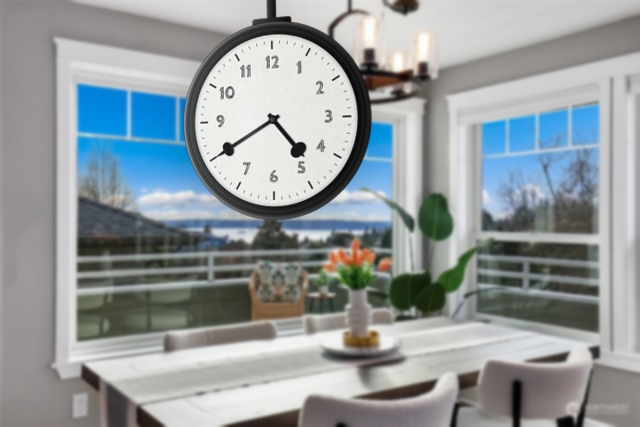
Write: 4h40
